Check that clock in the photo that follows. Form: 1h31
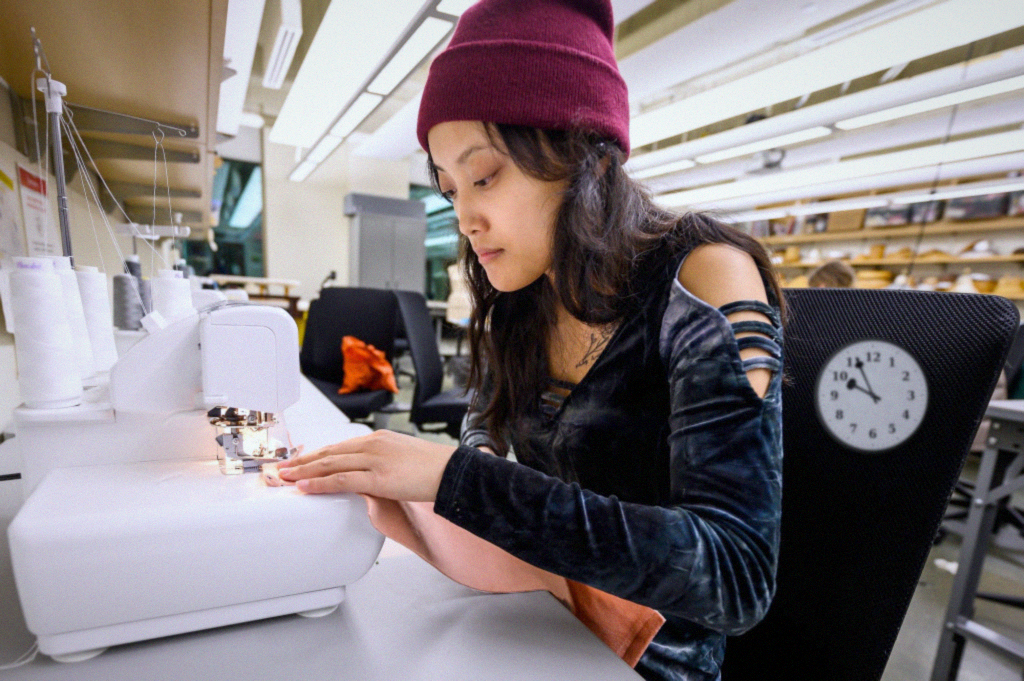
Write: 9h56
